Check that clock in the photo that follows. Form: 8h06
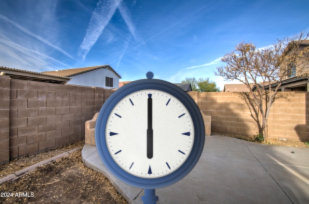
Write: 6h00
